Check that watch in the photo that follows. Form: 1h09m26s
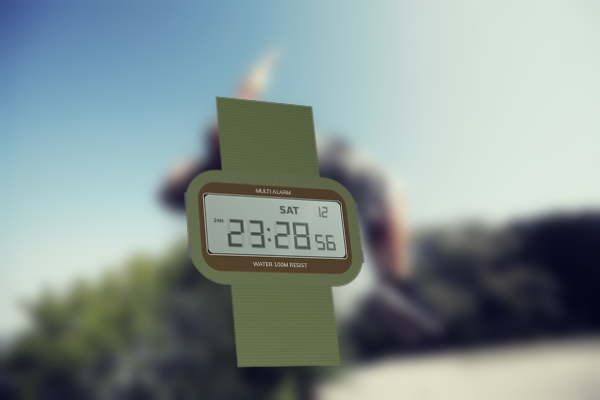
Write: 23h28m56s
